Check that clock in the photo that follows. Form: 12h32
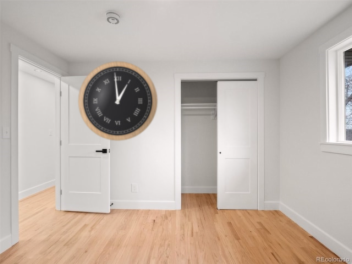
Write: 12h59
